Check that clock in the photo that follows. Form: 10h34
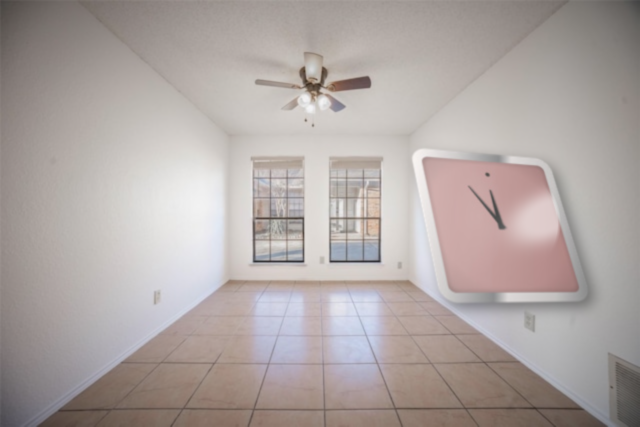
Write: 11h55
